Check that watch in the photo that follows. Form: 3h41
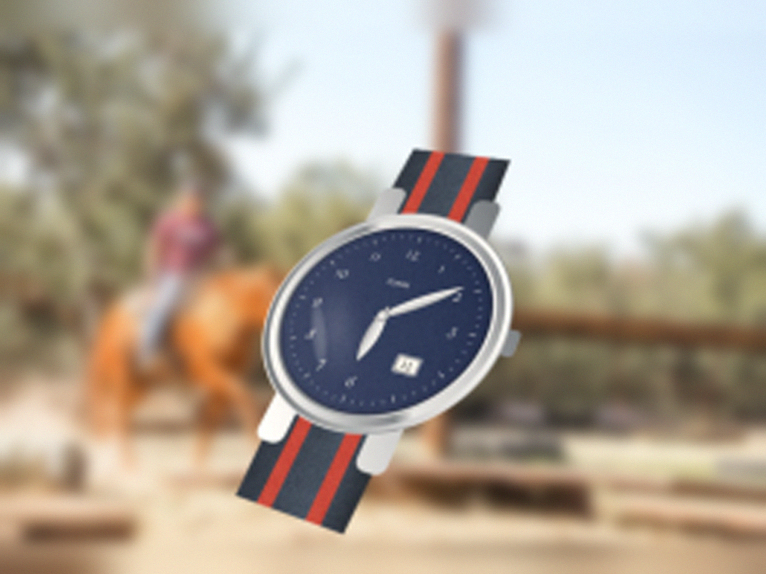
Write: 6h09
